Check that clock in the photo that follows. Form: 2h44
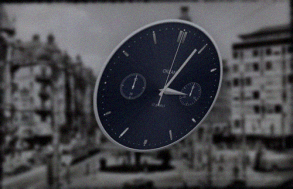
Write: 3h04
